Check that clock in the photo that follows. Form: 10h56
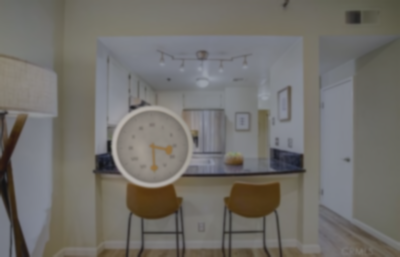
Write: 3h30
